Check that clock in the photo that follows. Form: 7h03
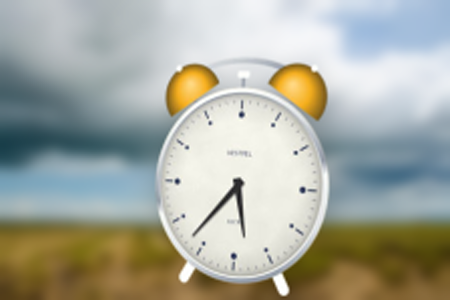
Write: 5h37
